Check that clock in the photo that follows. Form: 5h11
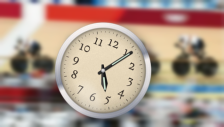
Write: 5h06
